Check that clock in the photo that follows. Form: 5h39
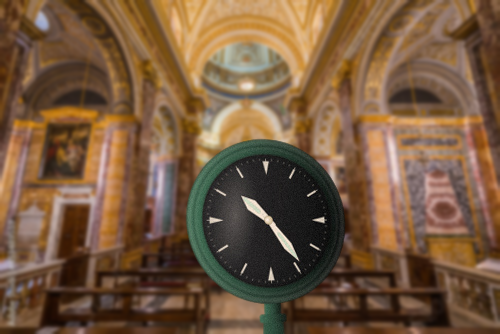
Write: 10h24
